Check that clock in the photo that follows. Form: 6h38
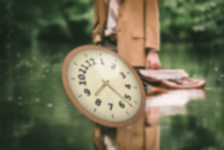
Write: 8h27
